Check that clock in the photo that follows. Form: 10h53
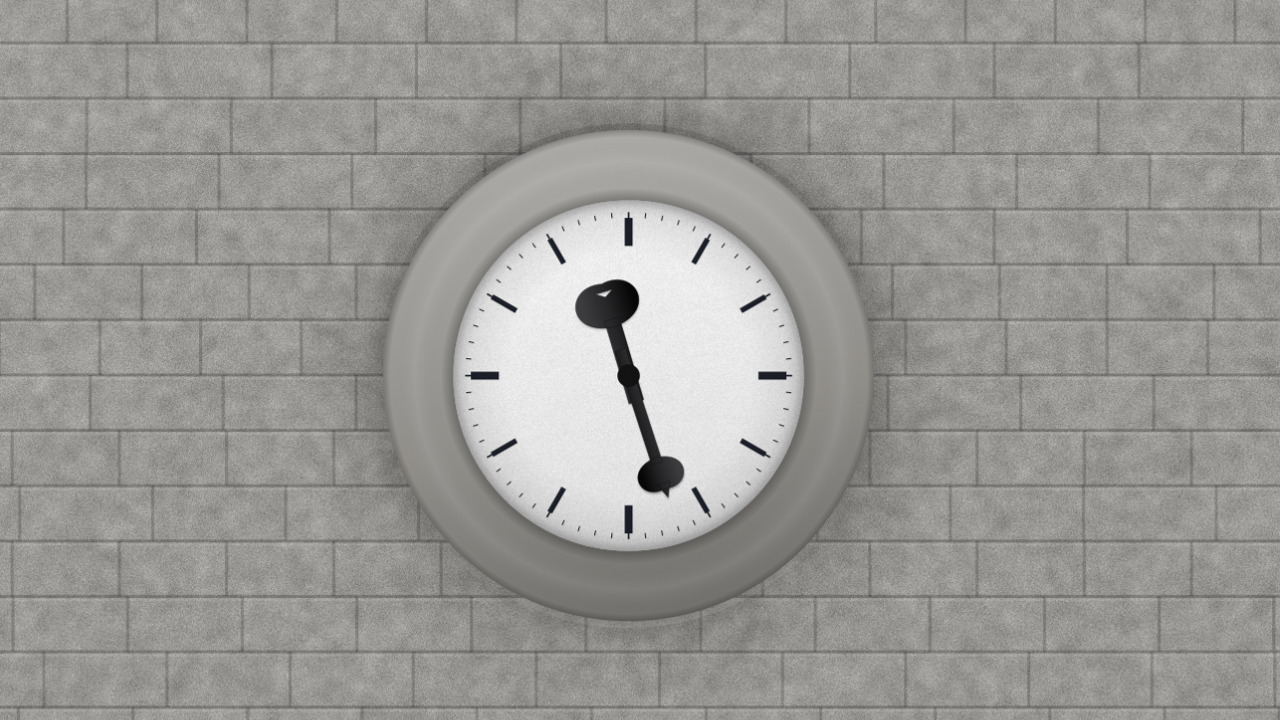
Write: 11h27
